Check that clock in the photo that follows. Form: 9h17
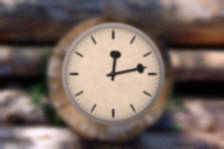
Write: 12h13
